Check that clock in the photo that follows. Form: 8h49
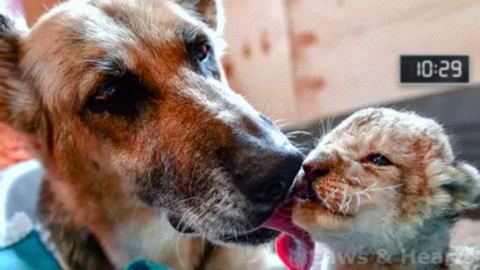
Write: 10h29
